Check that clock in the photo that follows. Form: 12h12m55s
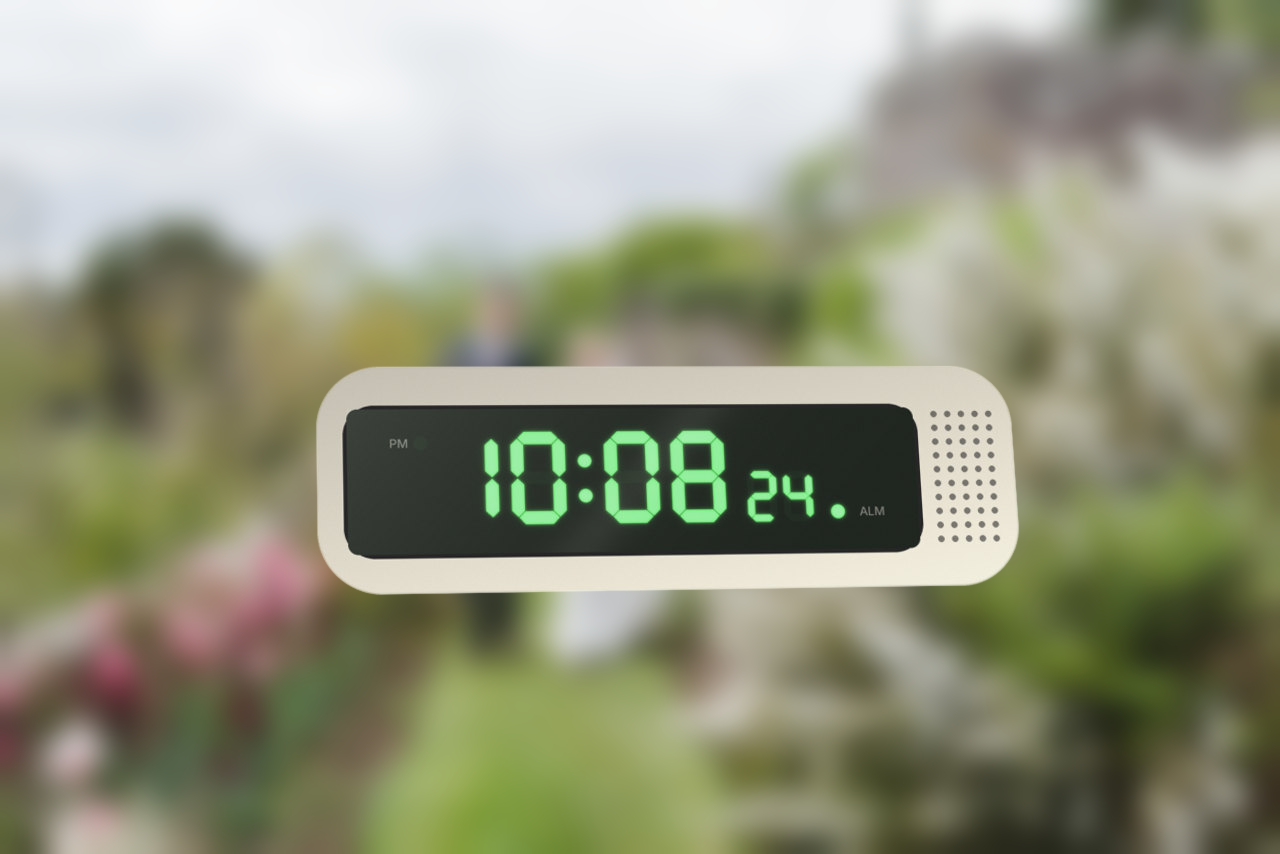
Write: 10h08m24s
